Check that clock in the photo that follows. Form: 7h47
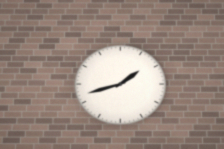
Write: 1h42
